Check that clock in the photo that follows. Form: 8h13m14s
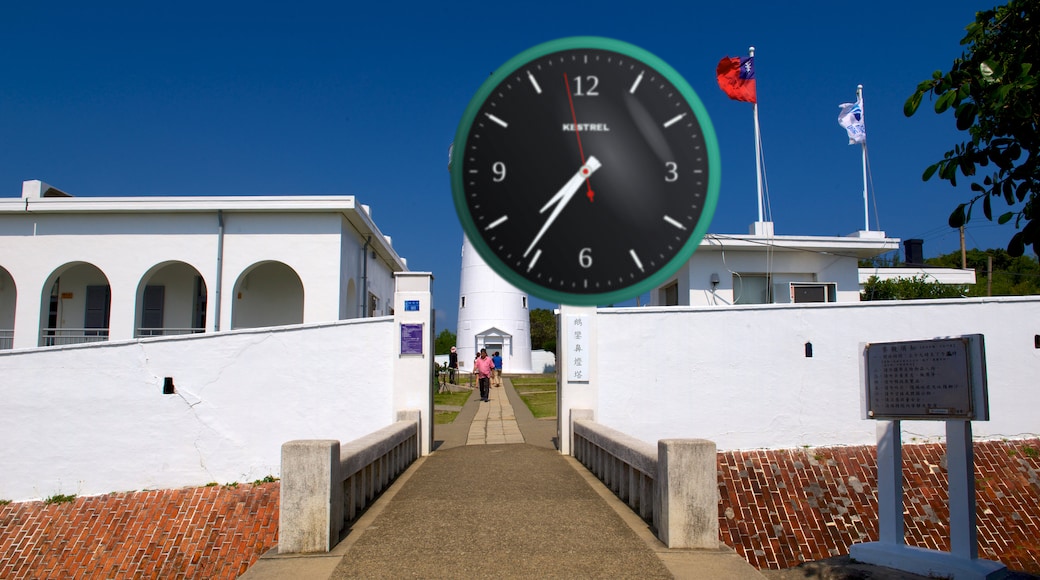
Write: 7h35m58s
